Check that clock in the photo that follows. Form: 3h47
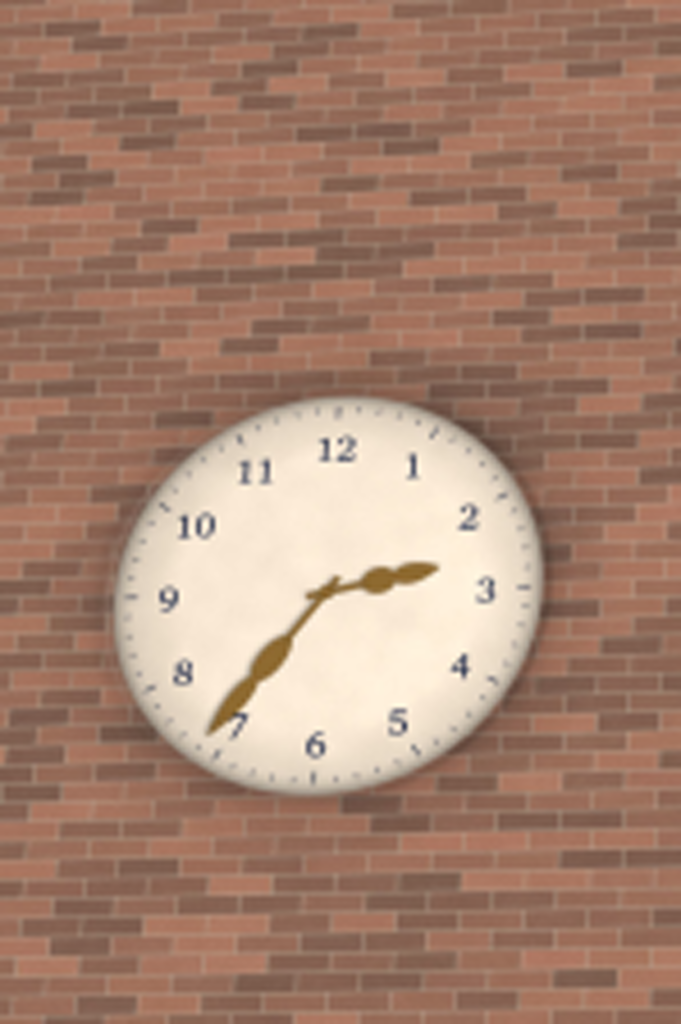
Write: 2h36
